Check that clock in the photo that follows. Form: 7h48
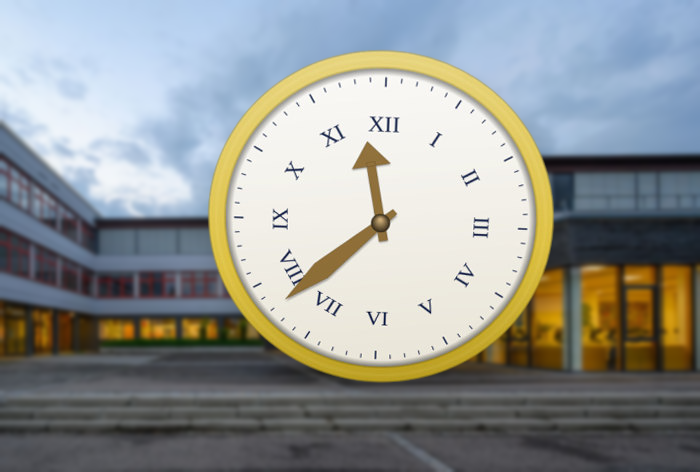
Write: 11h38
